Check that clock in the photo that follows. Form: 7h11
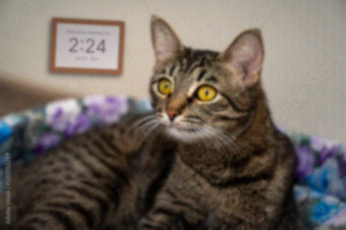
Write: 2h24
